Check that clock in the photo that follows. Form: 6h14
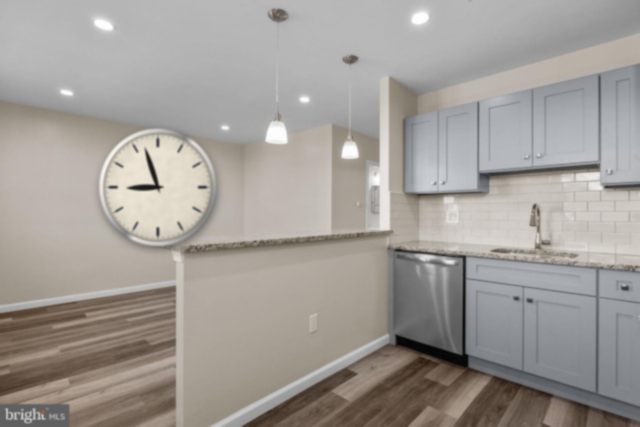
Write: 8h57
